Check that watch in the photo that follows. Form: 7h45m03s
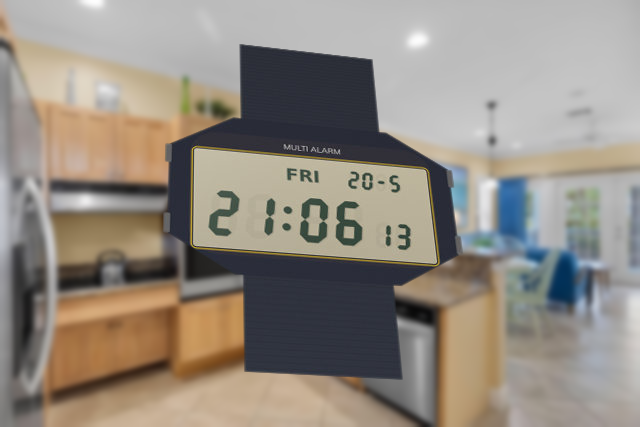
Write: 21h06m13s
